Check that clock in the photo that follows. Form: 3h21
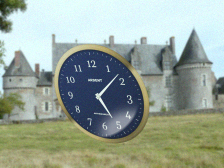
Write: 5h08
